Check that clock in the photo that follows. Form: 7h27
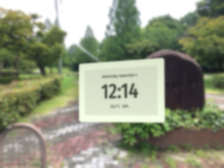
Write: 12h14
